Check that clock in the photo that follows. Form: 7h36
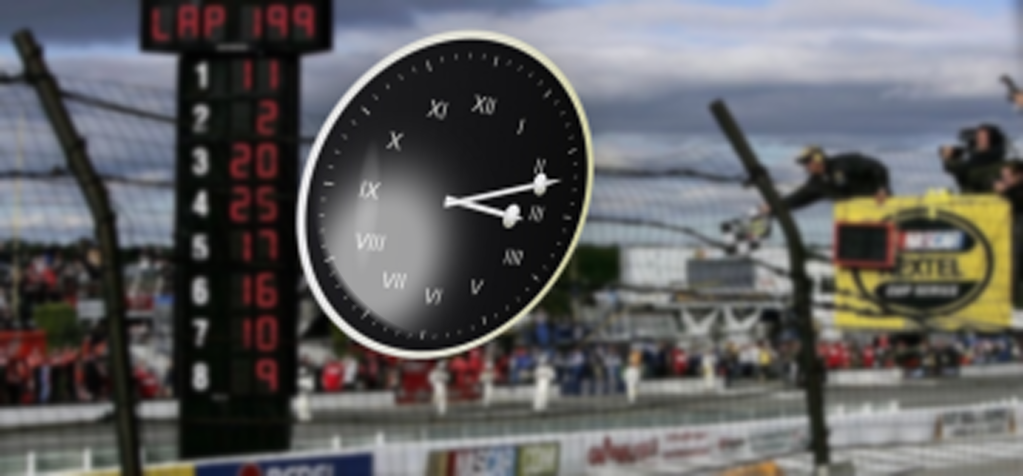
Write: 3h12
